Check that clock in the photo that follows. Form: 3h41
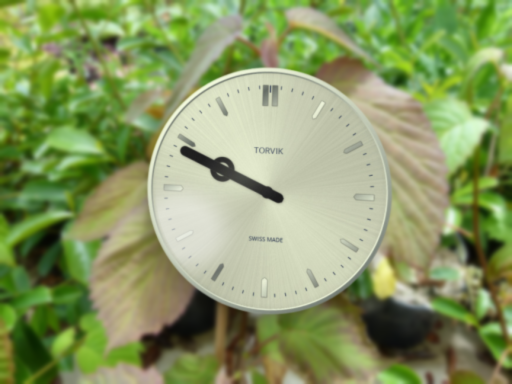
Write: 9h49
